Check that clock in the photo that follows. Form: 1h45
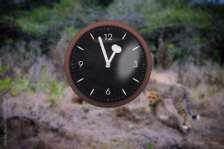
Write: 12h57
